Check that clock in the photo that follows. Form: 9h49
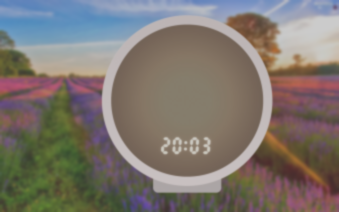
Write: 20h03
